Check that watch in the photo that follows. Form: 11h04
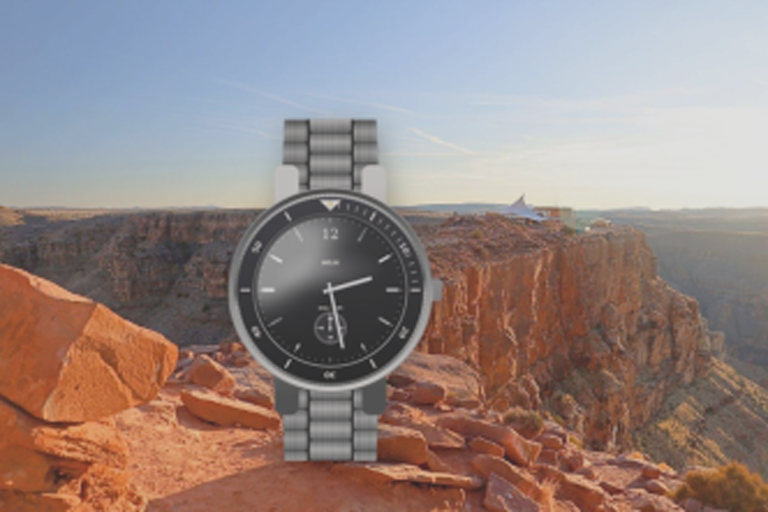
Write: 2h28
